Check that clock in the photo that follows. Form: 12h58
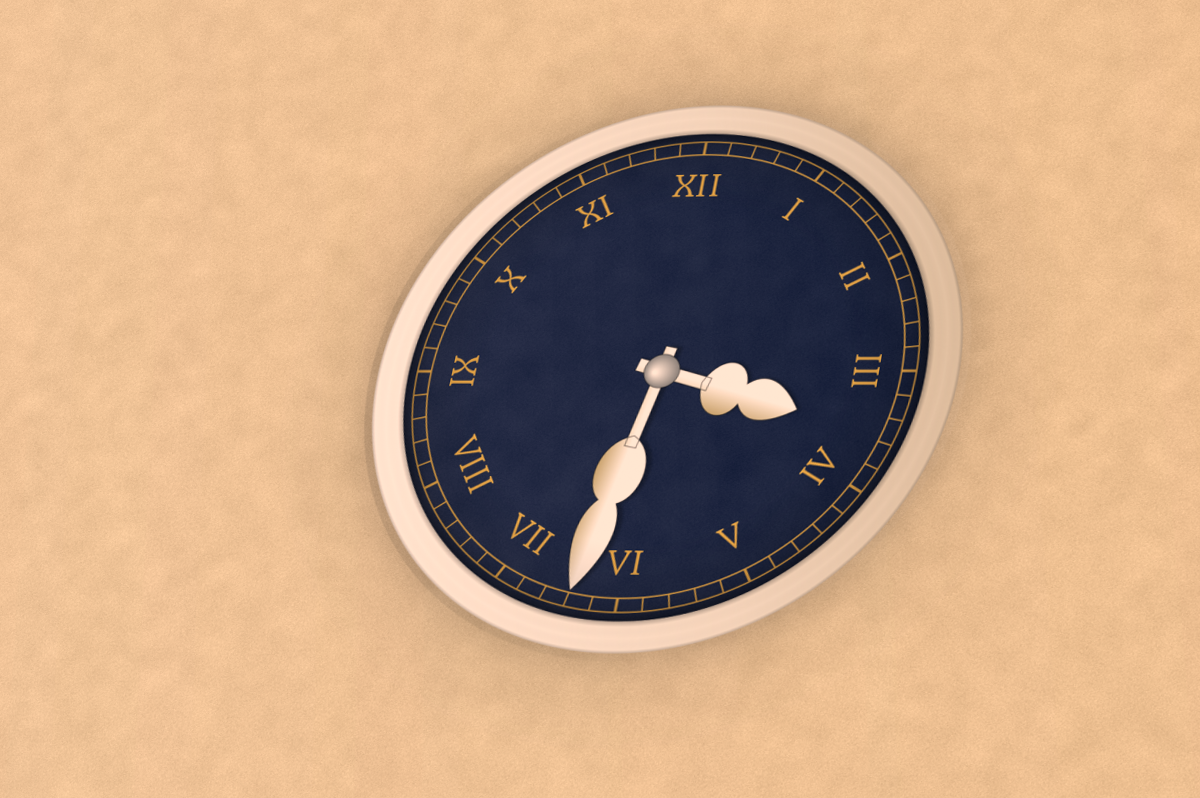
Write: 3h32
